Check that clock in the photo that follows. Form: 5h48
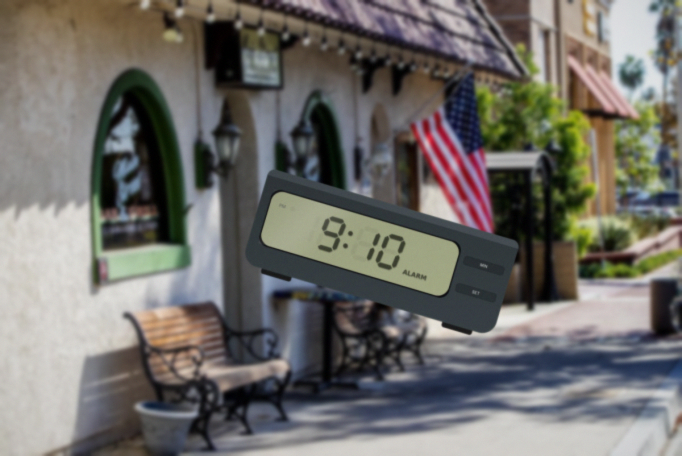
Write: 9h10
